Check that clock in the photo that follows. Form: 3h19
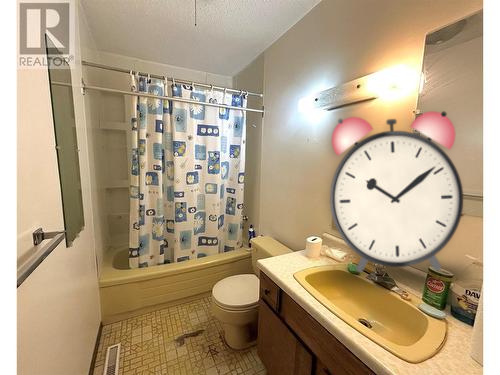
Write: 10h09
